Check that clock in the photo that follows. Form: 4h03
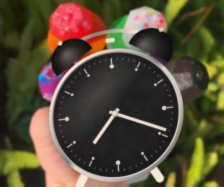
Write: 7h19
